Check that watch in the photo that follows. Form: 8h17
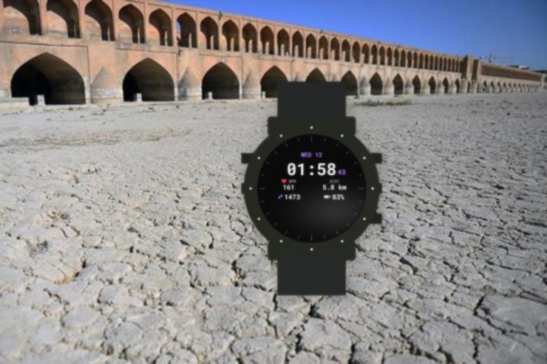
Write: 1h58
